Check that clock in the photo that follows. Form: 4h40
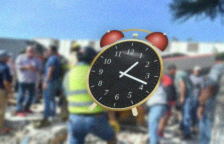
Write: 1h18
